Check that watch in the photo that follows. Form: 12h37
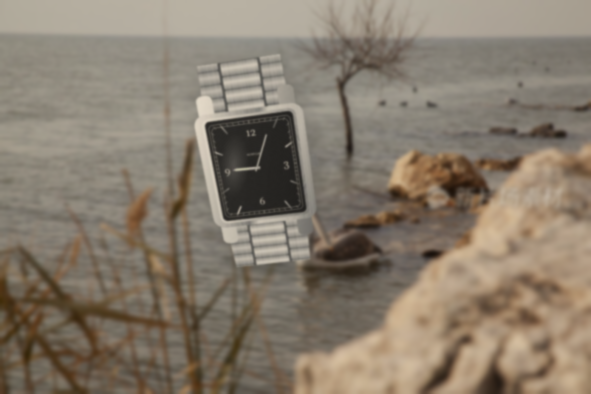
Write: 9h04
